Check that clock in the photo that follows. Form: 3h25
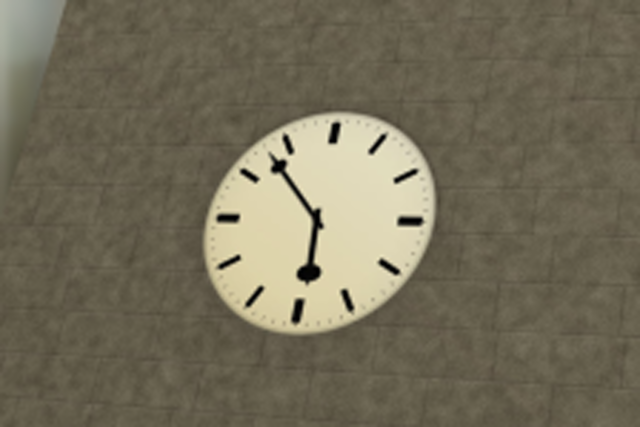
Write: 5h53
